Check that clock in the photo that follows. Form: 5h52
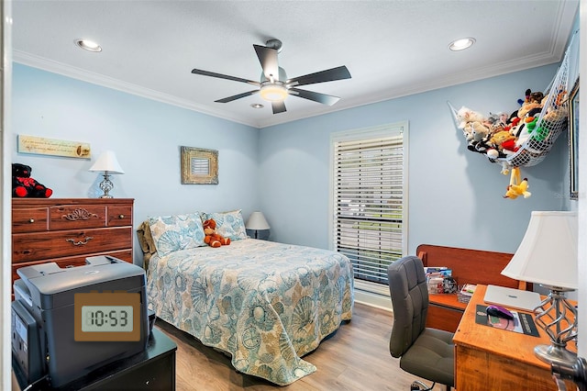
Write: 10h53
